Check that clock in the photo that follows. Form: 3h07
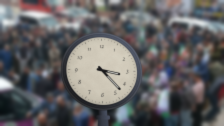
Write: 3h23
